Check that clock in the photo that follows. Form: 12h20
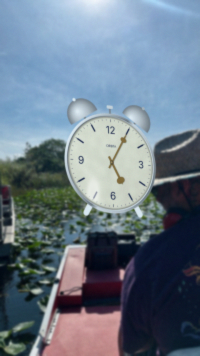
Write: 5h05
